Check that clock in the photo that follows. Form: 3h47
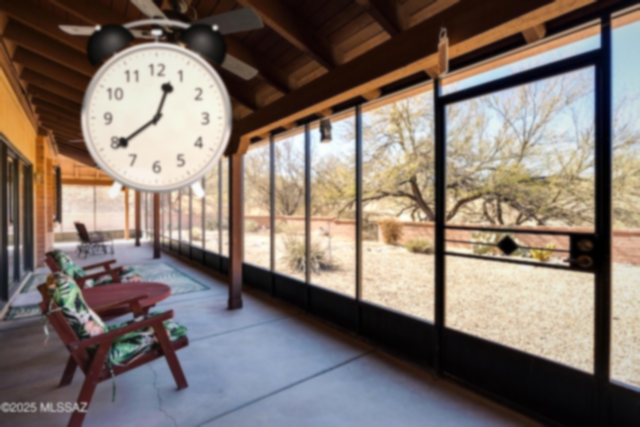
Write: 12h39
